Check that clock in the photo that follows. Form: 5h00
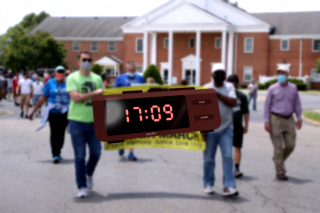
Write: 17h09
